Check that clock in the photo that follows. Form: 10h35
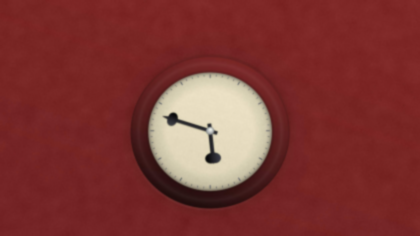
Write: 5h48
